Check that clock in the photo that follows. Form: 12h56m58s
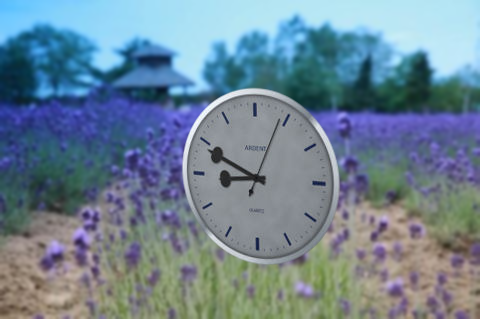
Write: 8h49m04s
